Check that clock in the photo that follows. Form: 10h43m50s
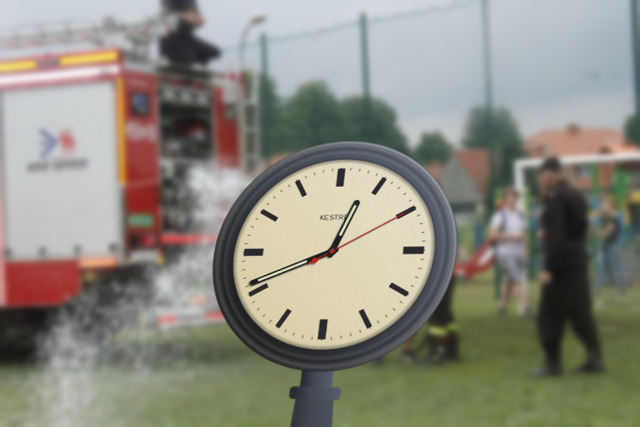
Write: 12h41m10s
